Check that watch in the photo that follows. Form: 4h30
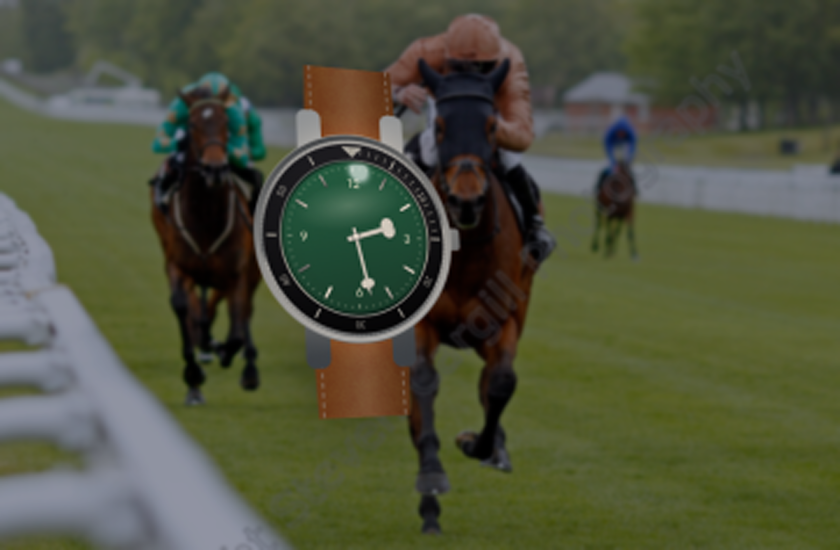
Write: 2h28
